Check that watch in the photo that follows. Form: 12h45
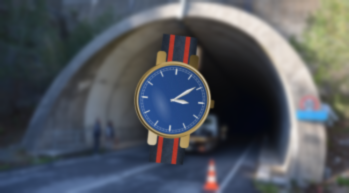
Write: 3h09
